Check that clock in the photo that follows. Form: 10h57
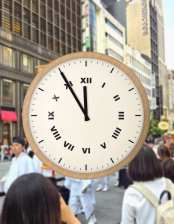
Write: 11h55
